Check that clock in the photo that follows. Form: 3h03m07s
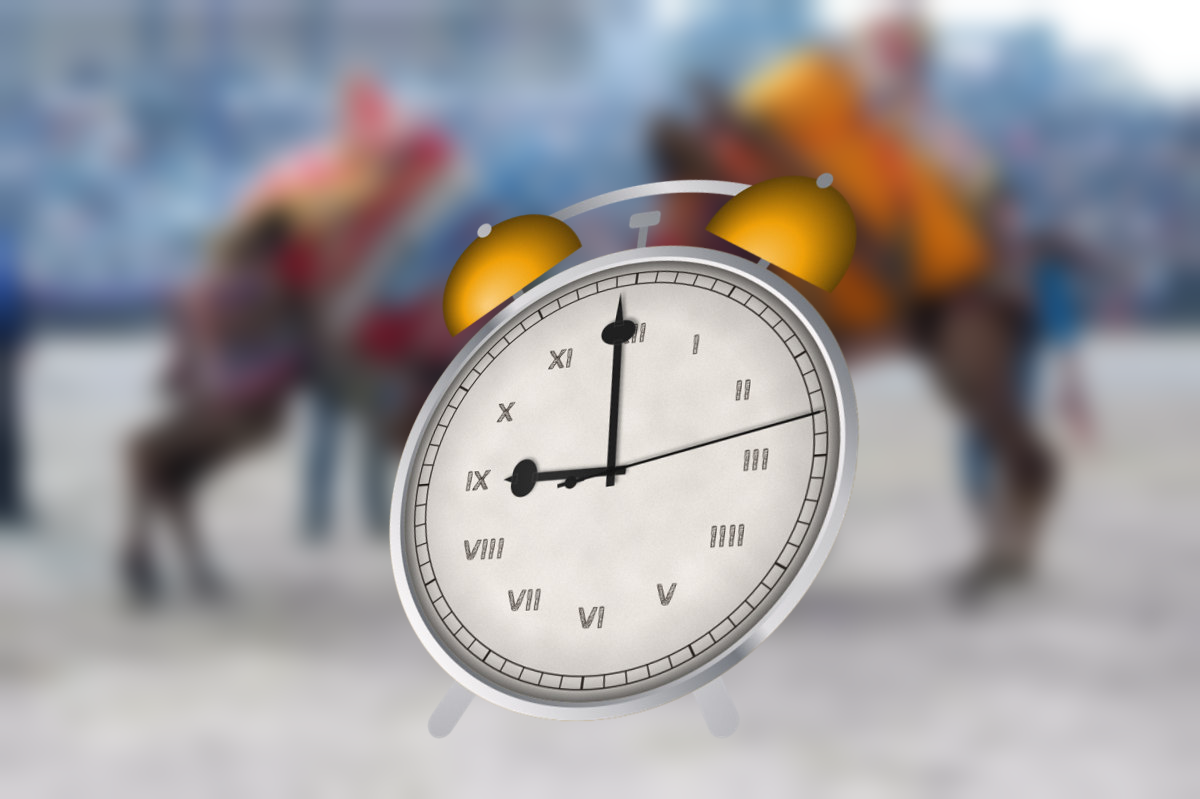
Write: 8h59m13s
